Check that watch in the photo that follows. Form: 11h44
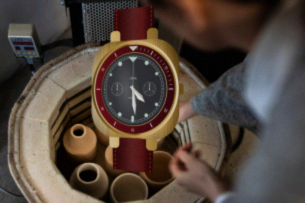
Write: 4h29
